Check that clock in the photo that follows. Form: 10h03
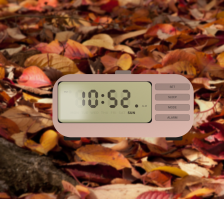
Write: 10h52
